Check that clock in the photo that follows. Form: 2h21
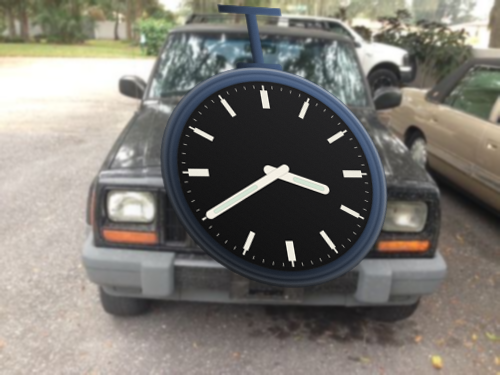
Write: 3h40
